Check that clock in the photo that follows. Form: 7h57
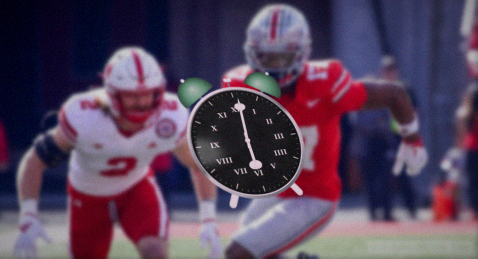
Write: 6h01
